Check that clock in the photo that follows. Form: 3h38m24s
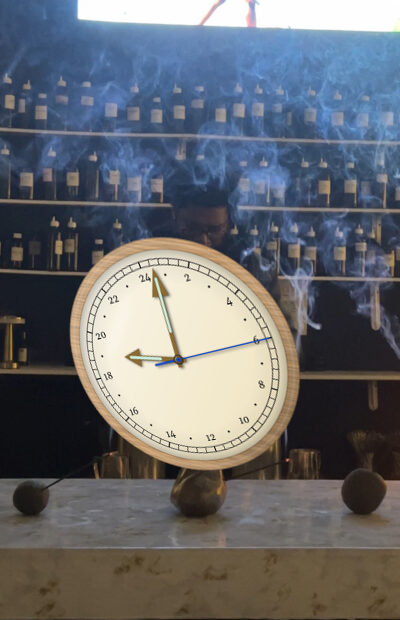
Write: 19h01m15s
